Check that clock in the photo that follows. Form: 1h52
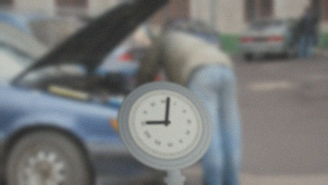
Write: 9h02
